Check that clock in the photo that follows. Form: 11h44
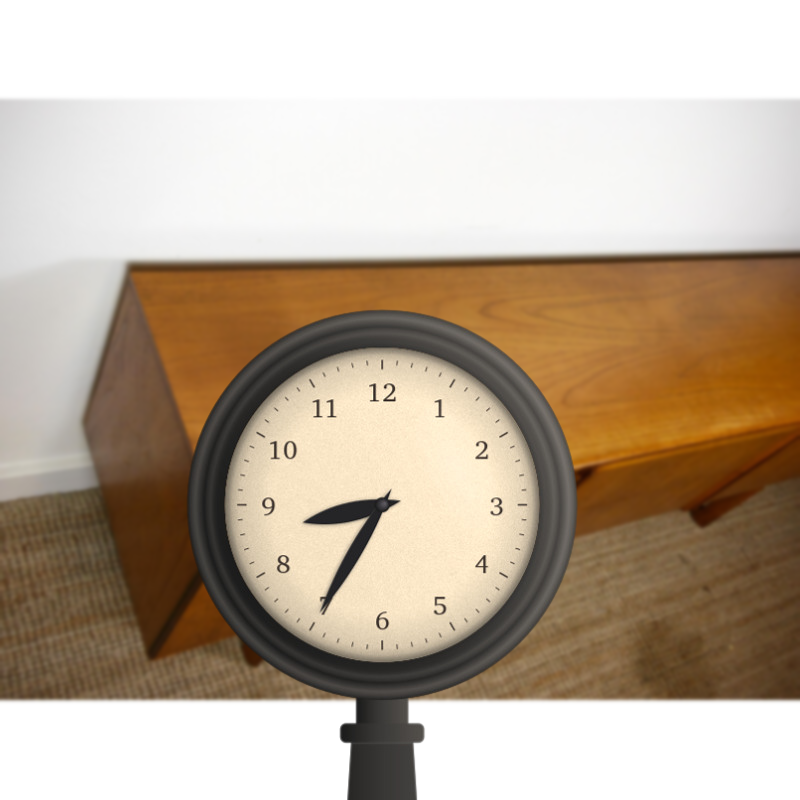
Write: 8h35
